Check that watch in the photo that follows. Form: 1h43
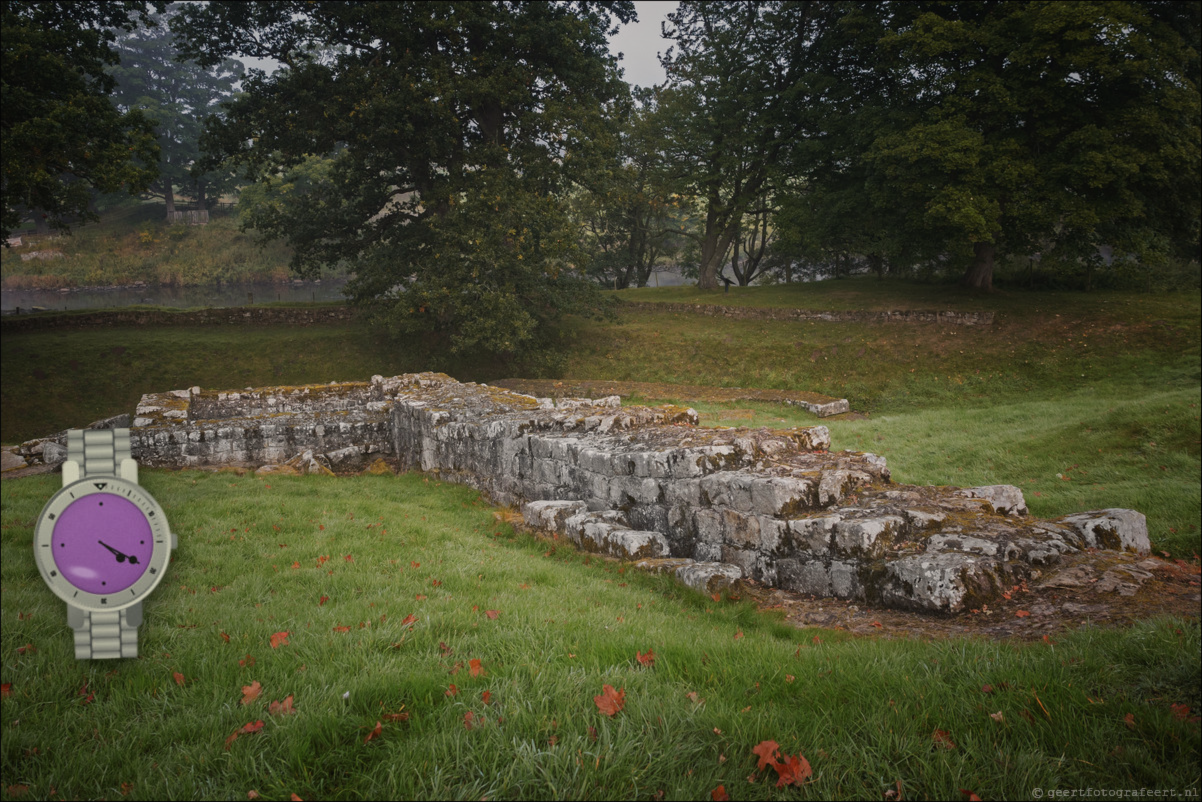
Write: 4h20
